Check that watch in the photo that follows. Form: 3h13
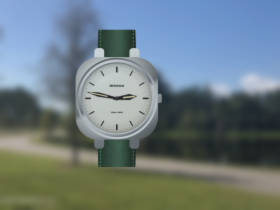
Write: 2h47
